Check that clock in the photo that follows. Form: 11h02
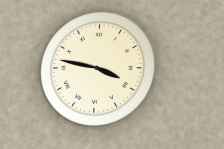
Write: 3h47
